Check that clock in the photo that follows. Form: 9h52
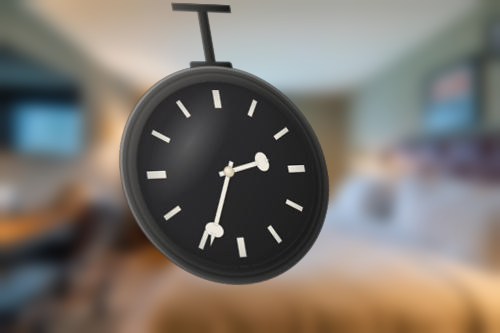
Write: 2h34
